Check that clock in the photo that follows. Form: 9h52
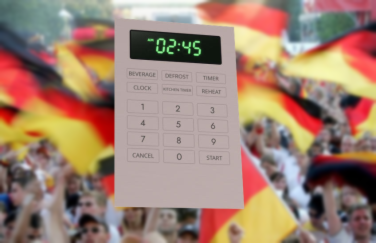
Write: 2h45
